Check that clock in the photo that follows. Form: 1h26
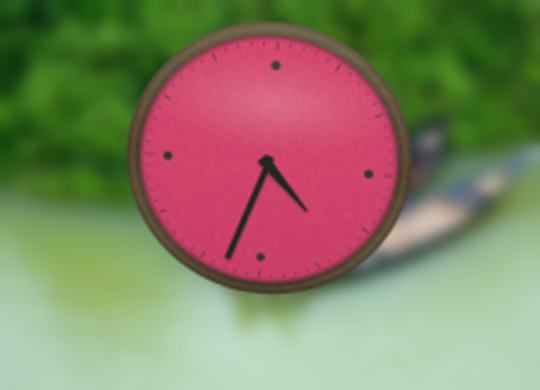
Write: 4h33
